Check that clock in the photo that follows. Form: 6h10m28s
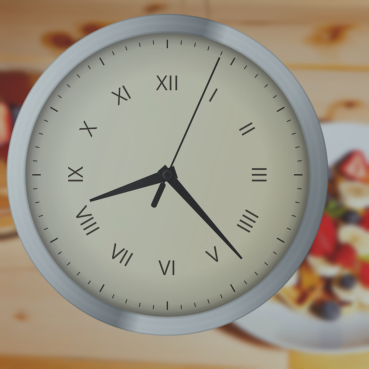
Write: 8h23m04s
